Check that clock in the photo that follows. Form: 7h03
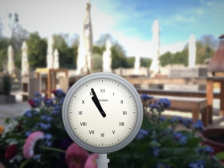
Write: 10h56
